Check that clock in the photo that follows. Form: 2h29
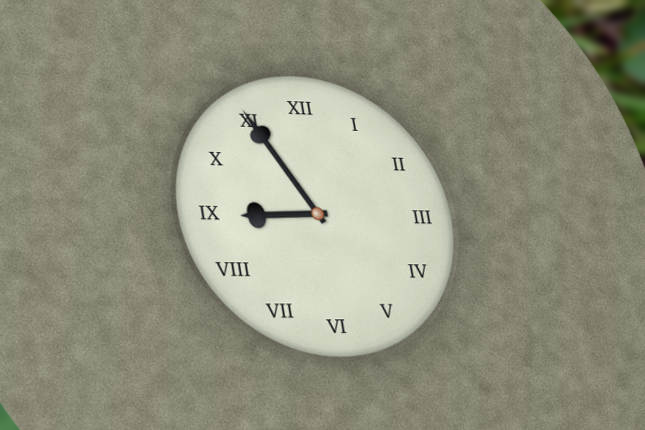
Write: 8h55
